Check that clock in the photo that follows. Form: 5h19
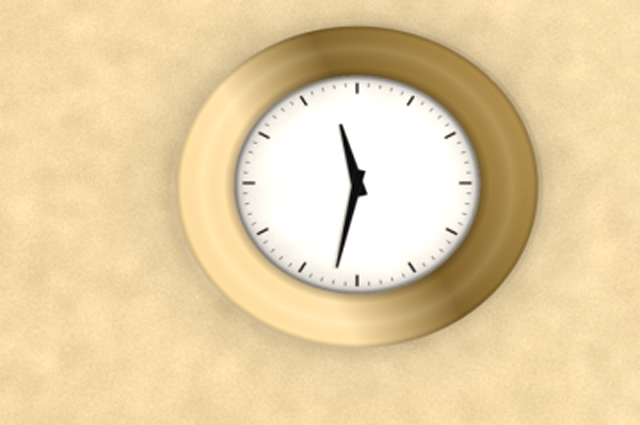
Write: 11h32
